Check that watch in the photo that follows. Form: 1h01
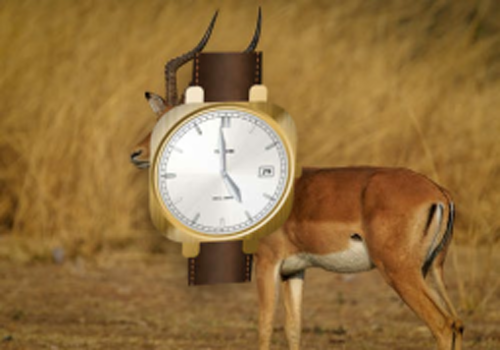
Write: 4h59
